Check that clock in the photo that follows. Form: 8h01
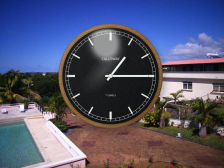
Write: 1h15
